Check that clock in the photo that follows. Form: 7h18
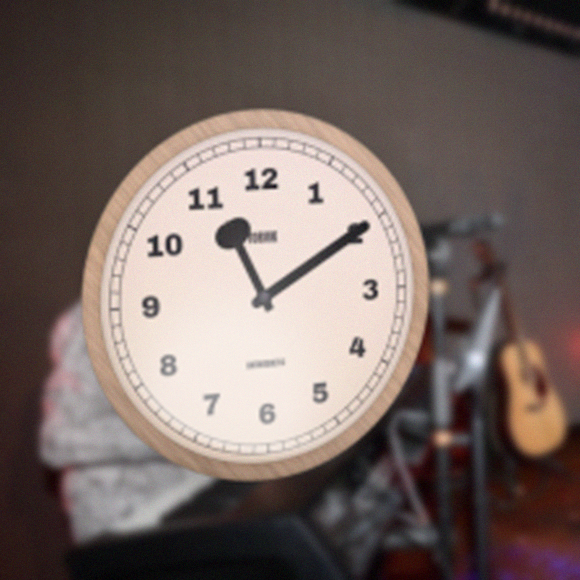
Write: 11h10
